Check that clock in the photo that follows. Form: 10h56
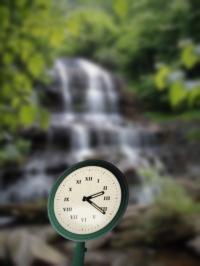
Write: 2h21
